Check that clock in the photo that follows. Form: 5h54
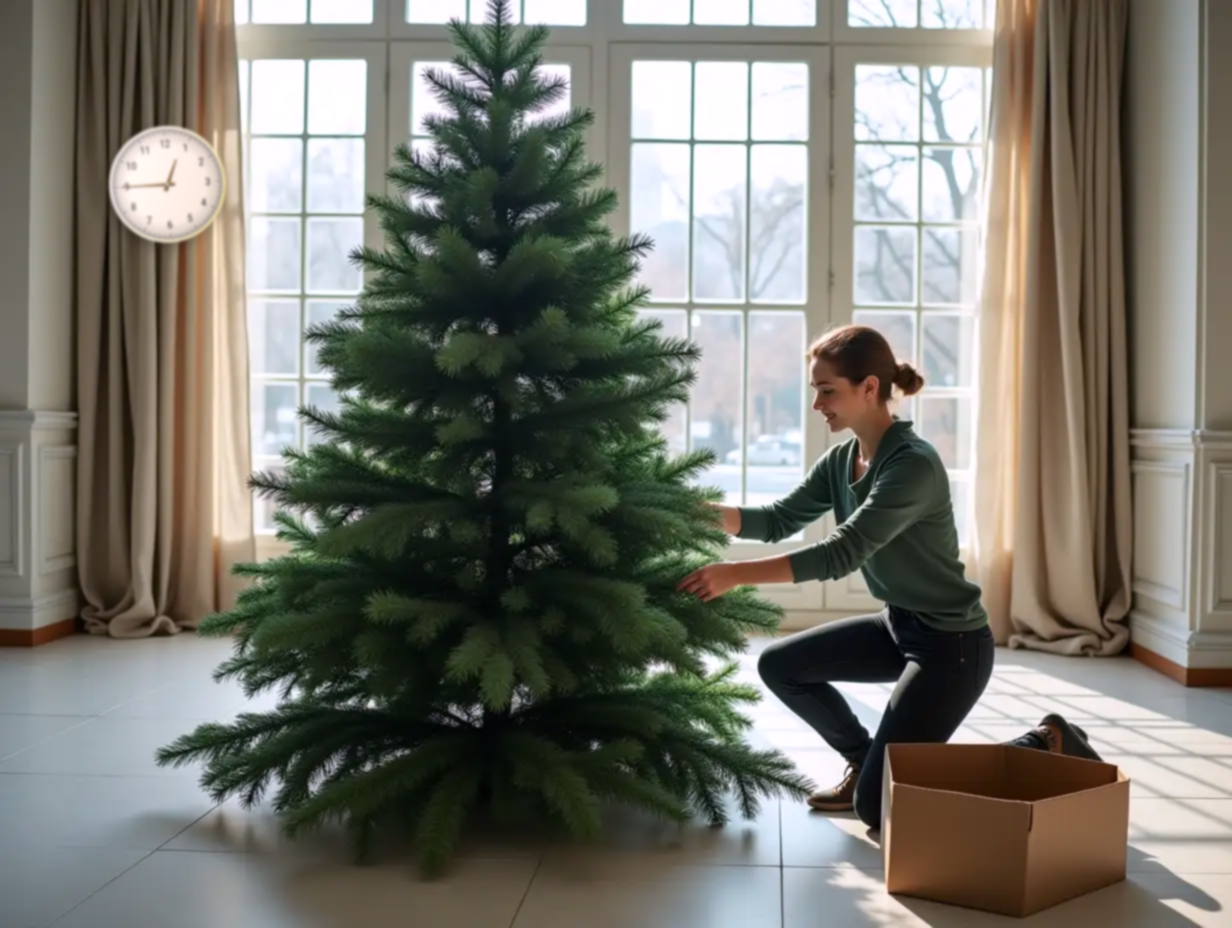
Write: 12h45
